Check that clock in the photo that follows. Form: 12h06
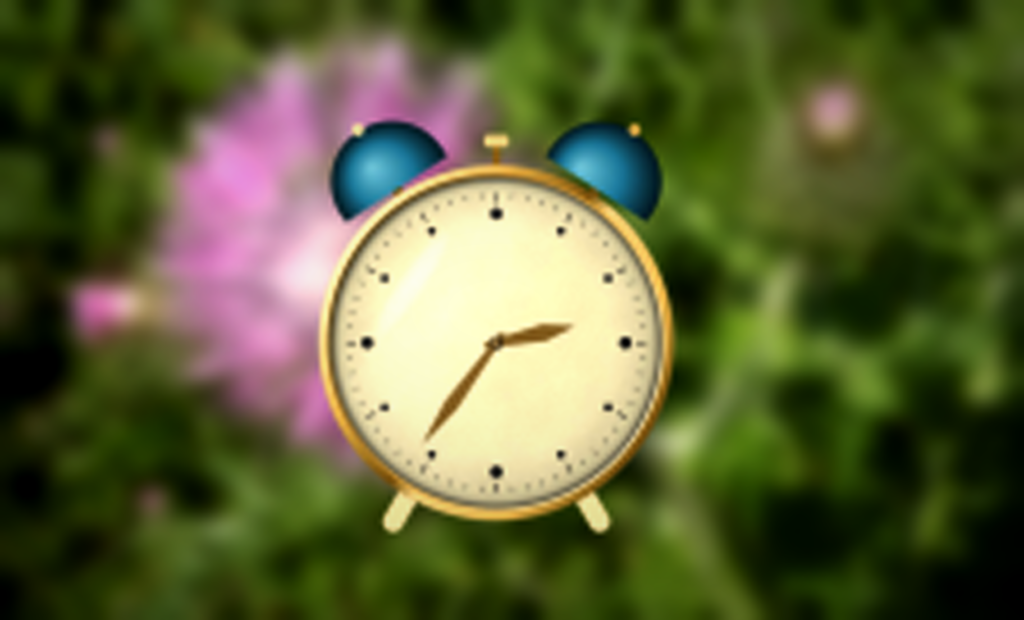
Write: 2h36
